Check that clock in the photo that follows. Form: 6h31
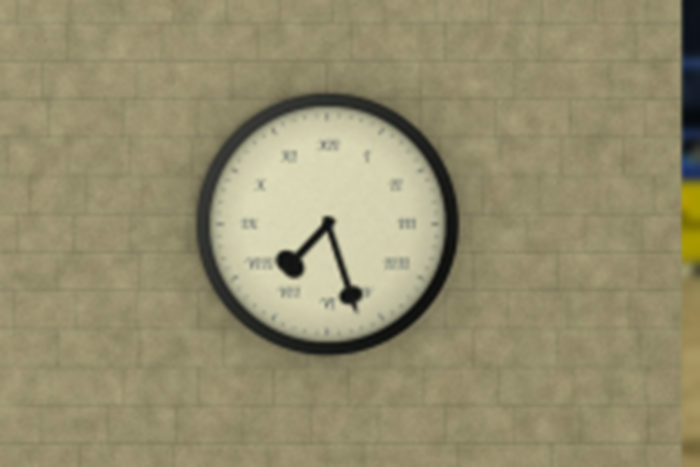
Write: 7h27
